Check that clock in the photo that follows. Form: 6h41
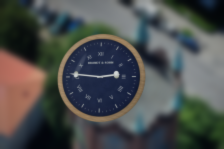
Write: 2h46
